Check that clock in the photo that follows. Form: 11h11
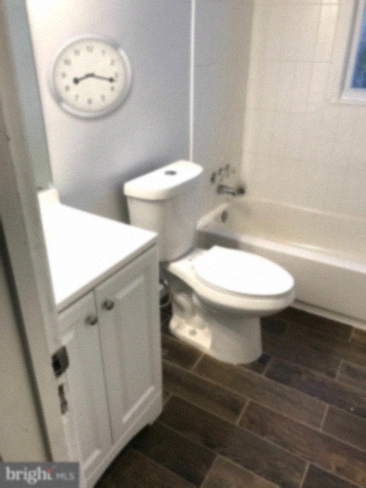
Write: 8h17
